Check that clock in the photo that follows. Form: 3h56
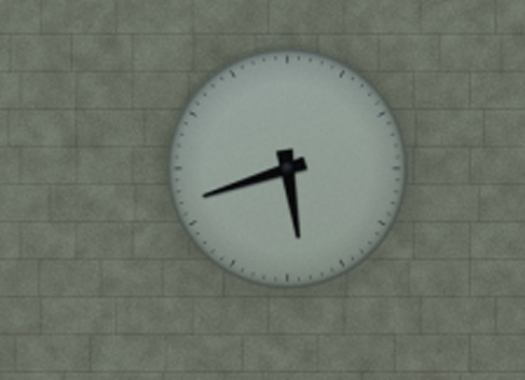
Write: 5h42
